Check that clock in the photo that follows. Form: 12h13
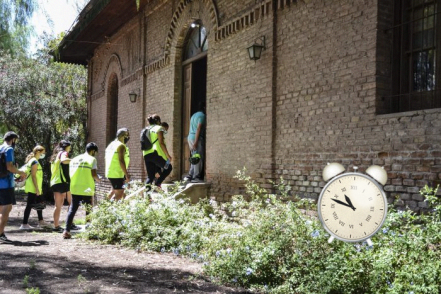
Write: 10h48
